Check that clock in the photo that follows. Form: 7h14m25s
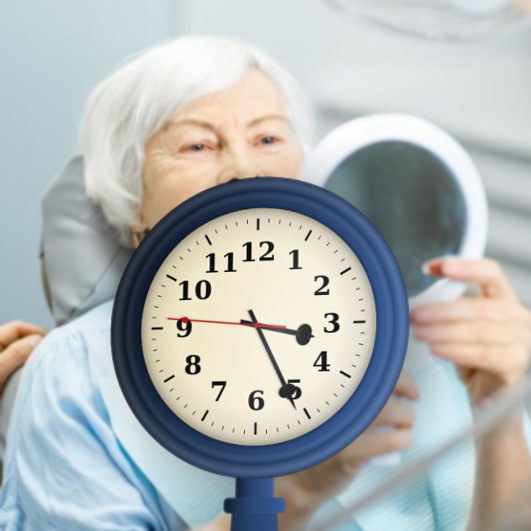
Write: 3h25m46s
